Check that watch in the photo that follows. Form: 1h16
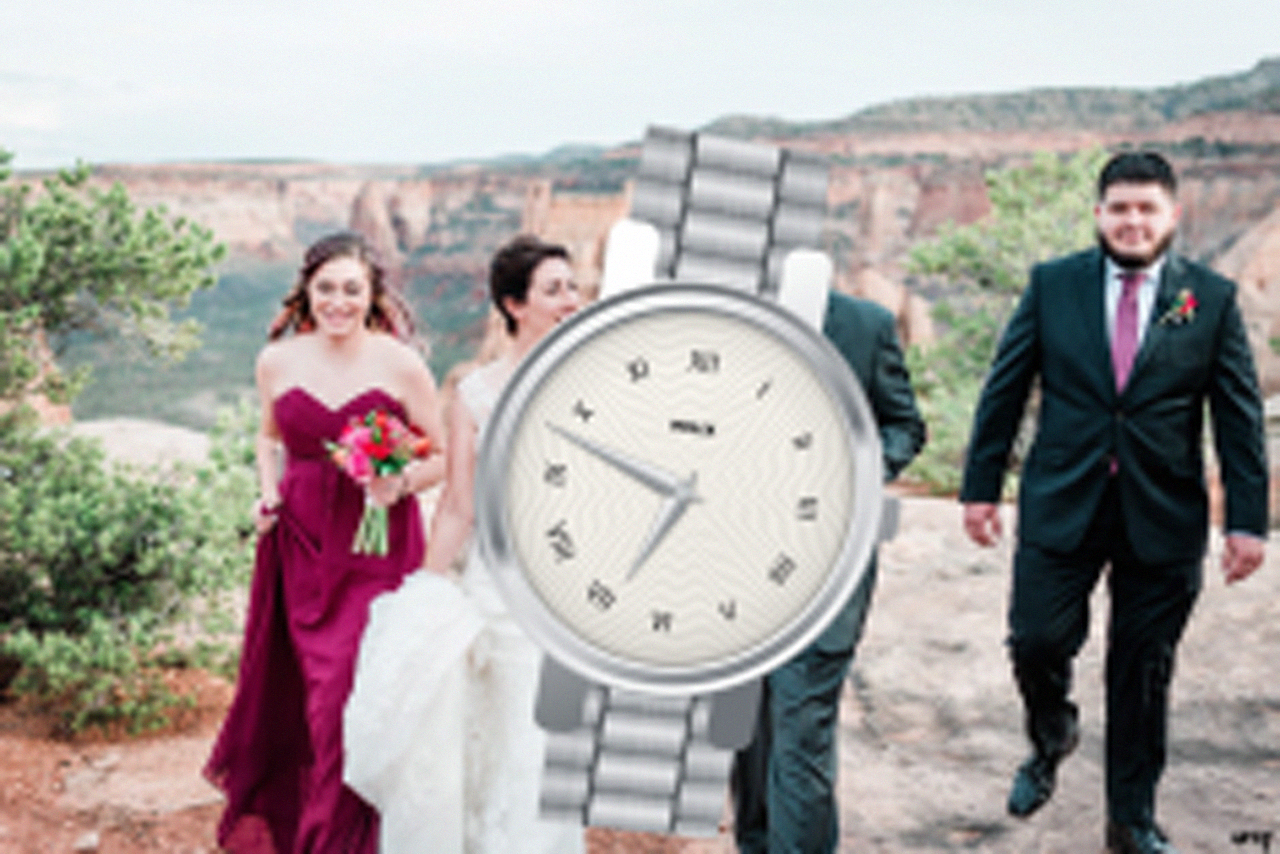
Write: 6h48
